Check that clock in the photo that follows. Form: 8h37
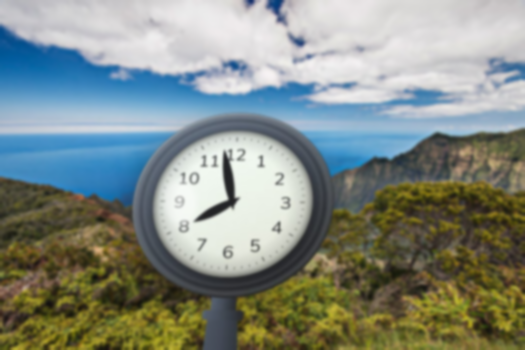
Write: 7h58
